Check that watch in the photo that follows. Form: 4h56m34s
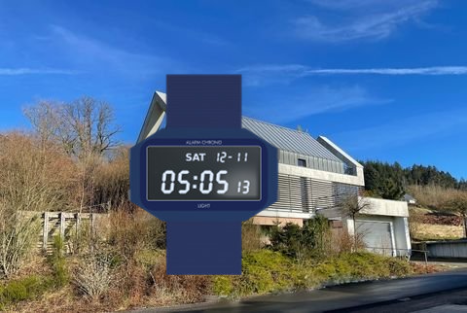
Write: 5h05m13s
